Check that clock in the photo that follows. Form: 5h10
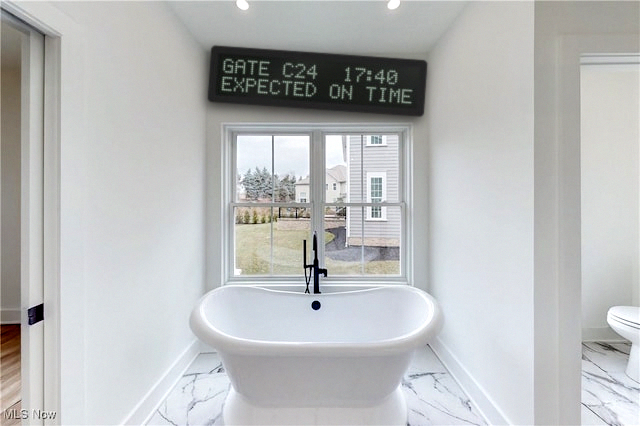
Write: 17h40
